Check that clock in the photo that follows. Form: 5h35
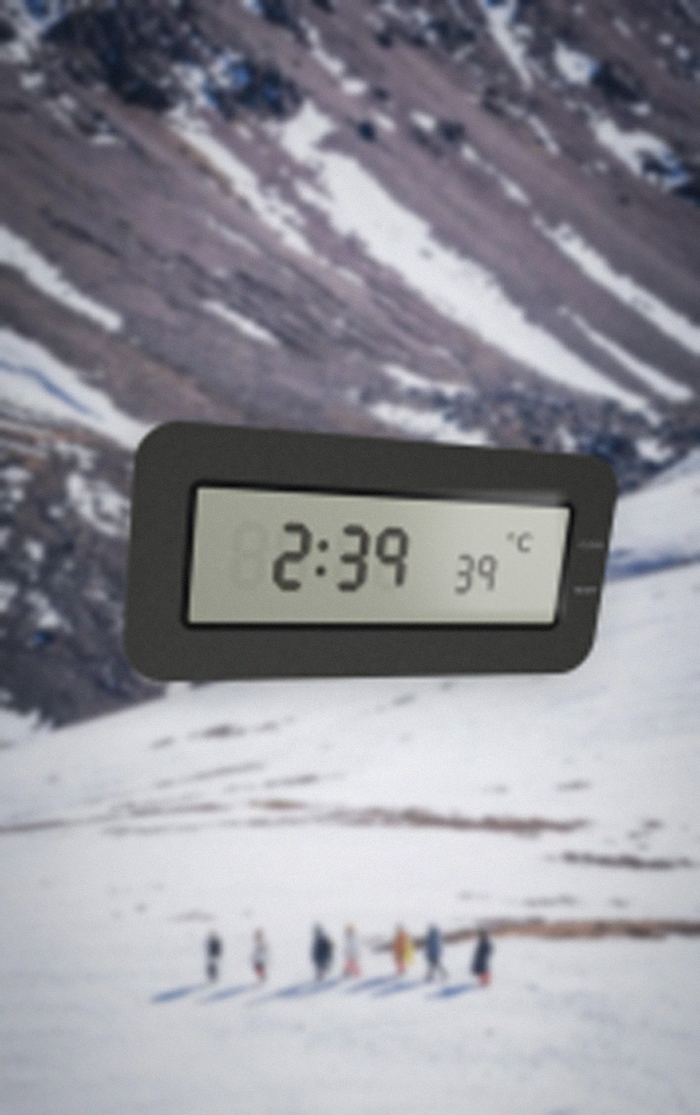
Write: 2h39
